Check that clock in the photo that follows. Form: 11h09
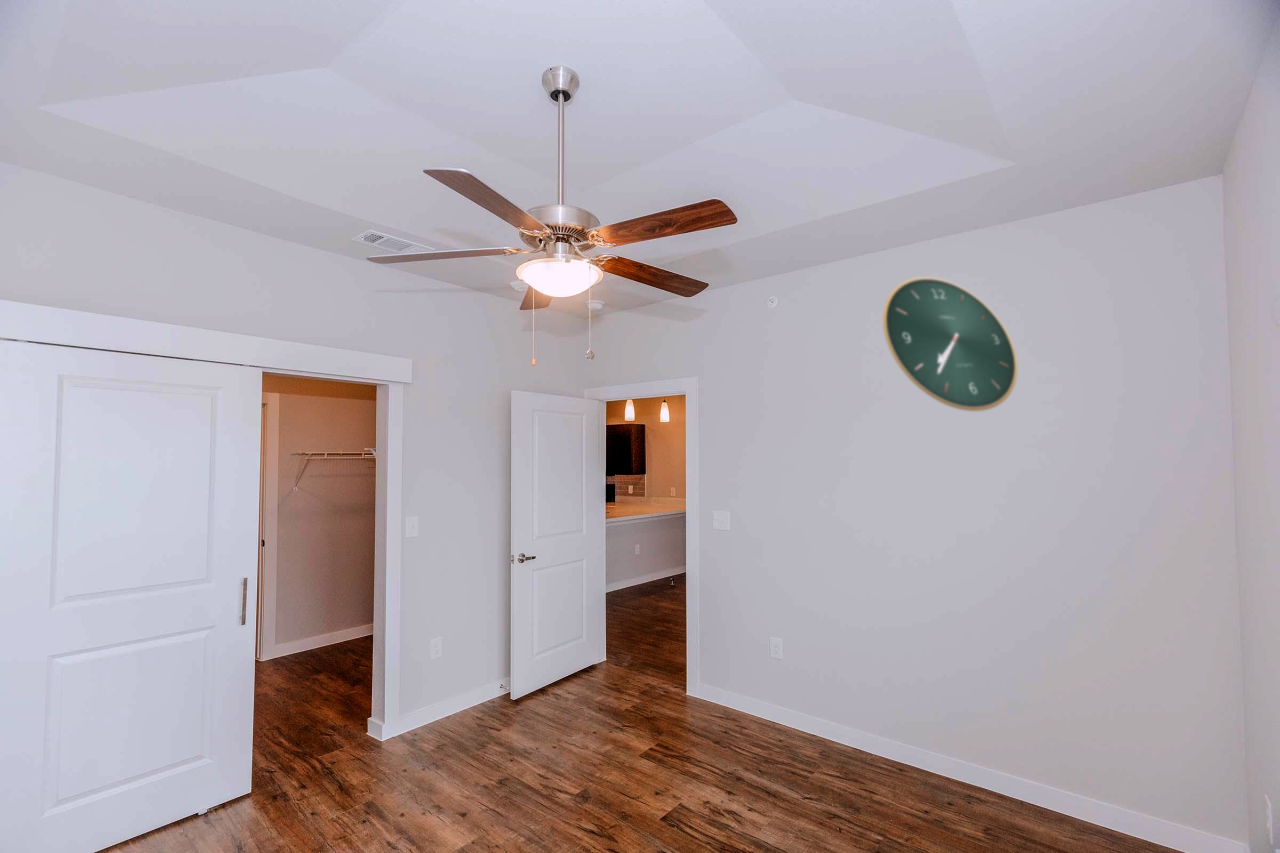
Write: 7h37
